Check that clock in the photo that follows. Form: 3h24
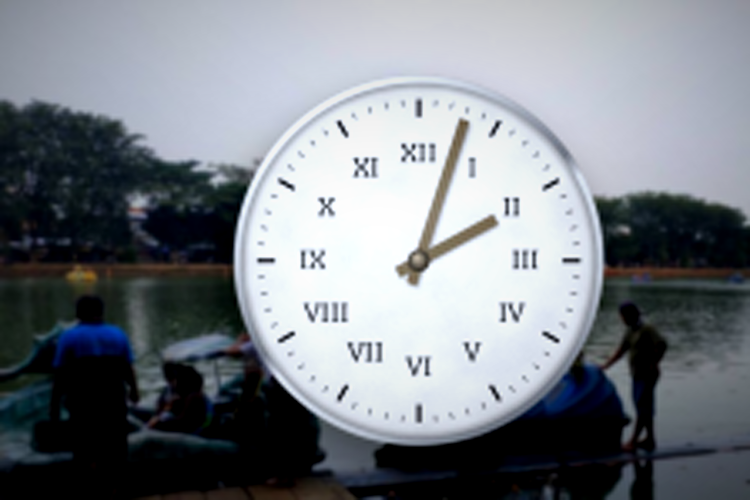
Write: 2h03
